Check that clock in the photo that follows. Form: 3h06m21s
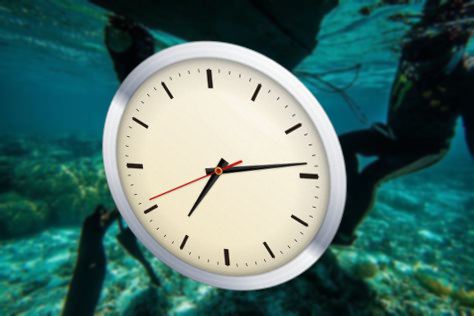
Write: 7h13m41s
